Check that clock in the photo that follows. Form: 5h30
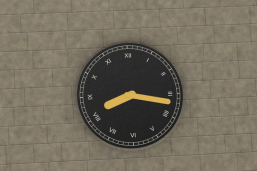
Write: 8h17
